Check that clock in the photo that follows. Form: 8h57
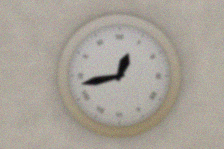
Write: 12h43
